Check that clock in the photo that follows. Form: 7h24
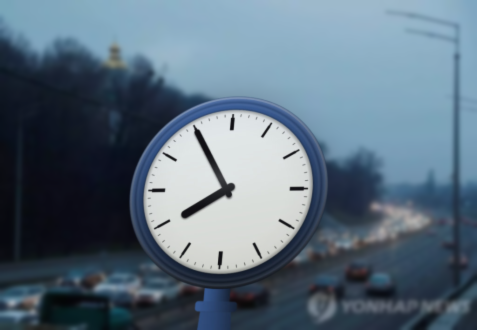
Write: 7h55
